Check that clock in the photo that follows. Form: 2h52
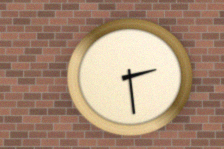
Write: 2h29
